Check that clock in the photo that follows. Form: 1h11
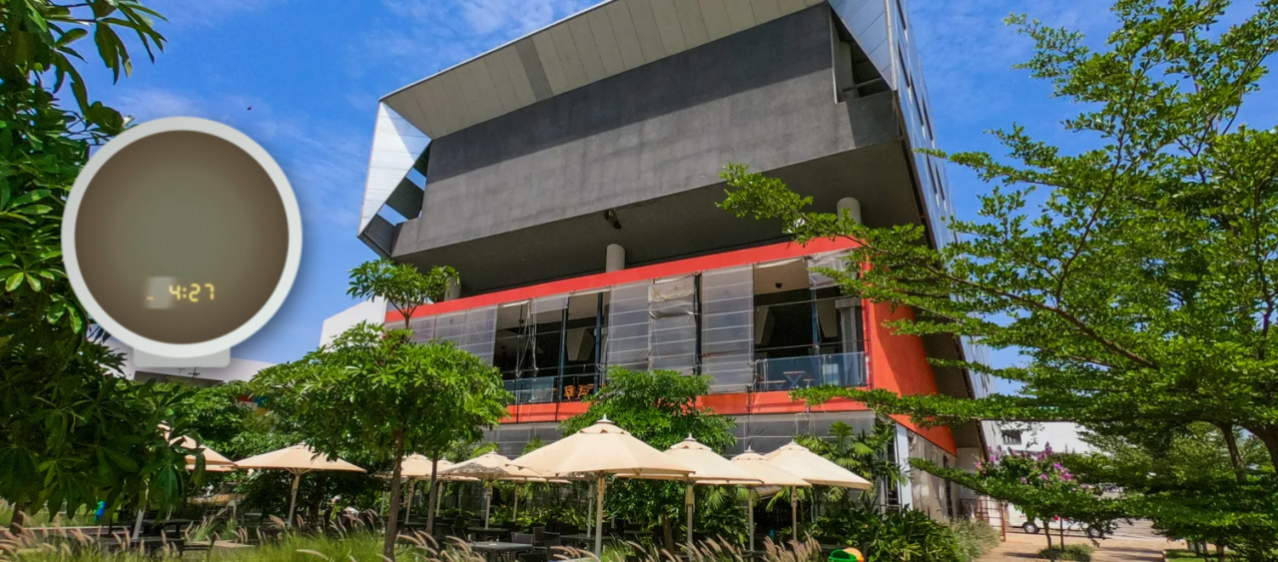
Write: 4h27
